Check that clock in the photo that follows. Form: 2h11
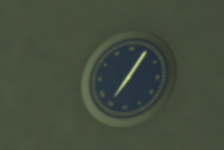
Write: 7h05
